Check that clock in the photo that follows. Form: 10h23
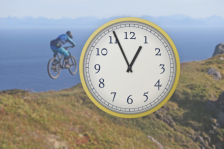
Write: 12h56
